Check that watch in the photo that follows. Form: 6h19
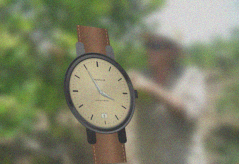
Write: 3h55
